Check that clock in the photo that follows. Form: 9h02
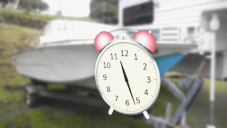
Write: 11h27
